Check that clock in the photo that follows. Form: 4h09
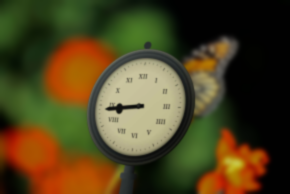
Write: 8h44
